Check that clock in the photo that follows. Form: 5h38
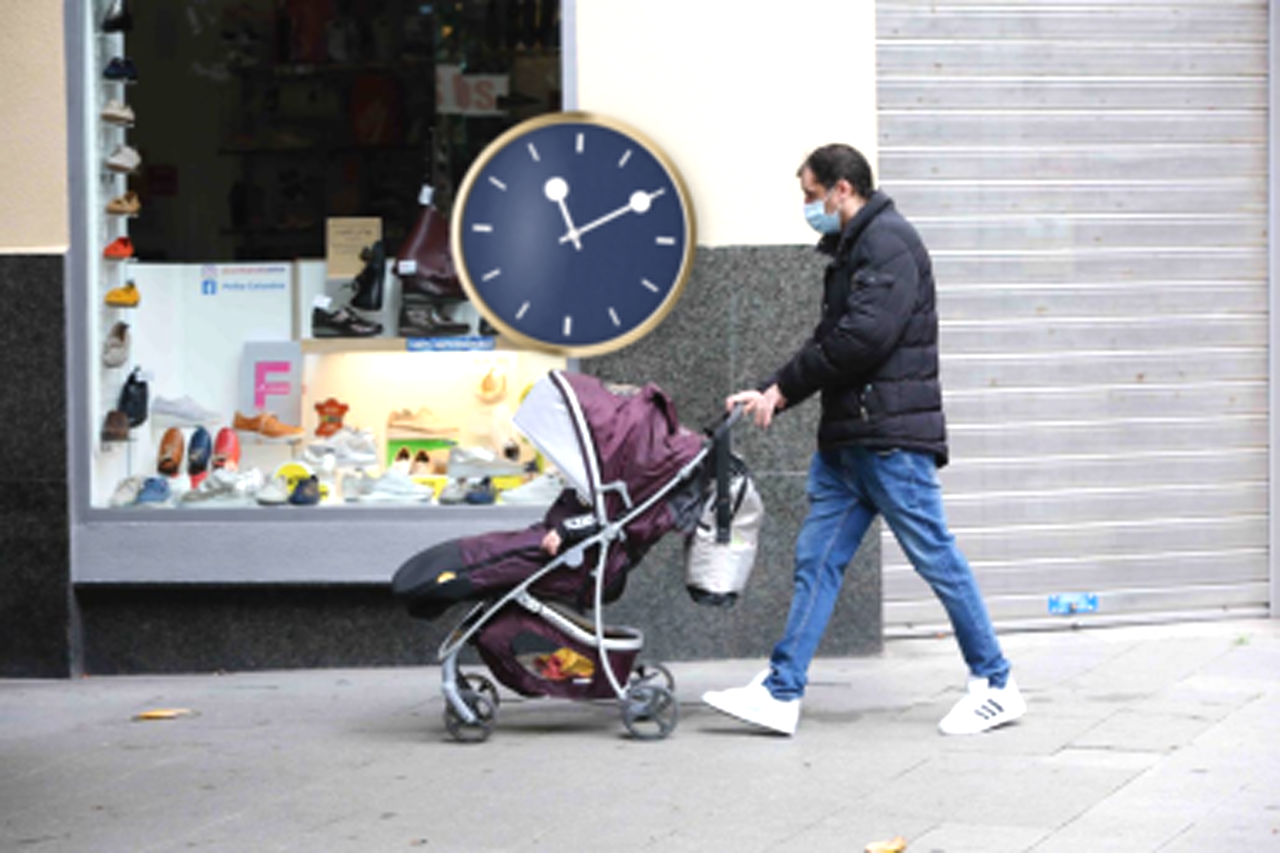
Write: 11h10
